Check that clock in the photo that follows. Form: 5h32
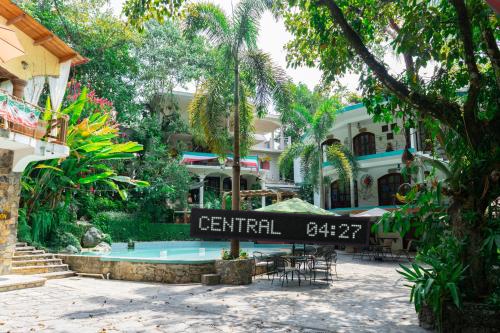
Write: 4h27
